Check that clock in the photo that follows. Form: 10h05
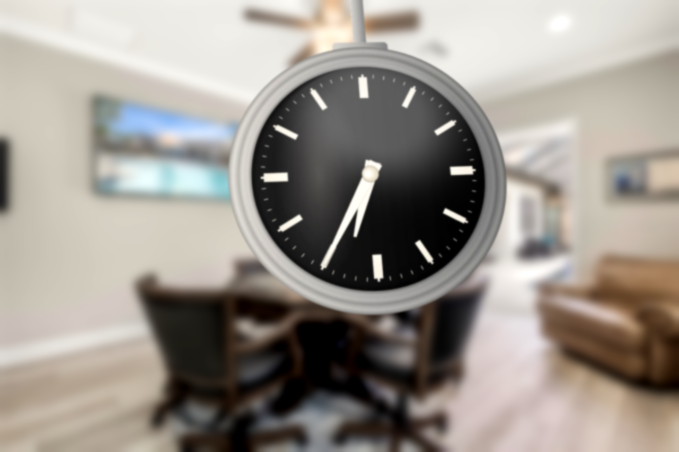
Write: 6h35
